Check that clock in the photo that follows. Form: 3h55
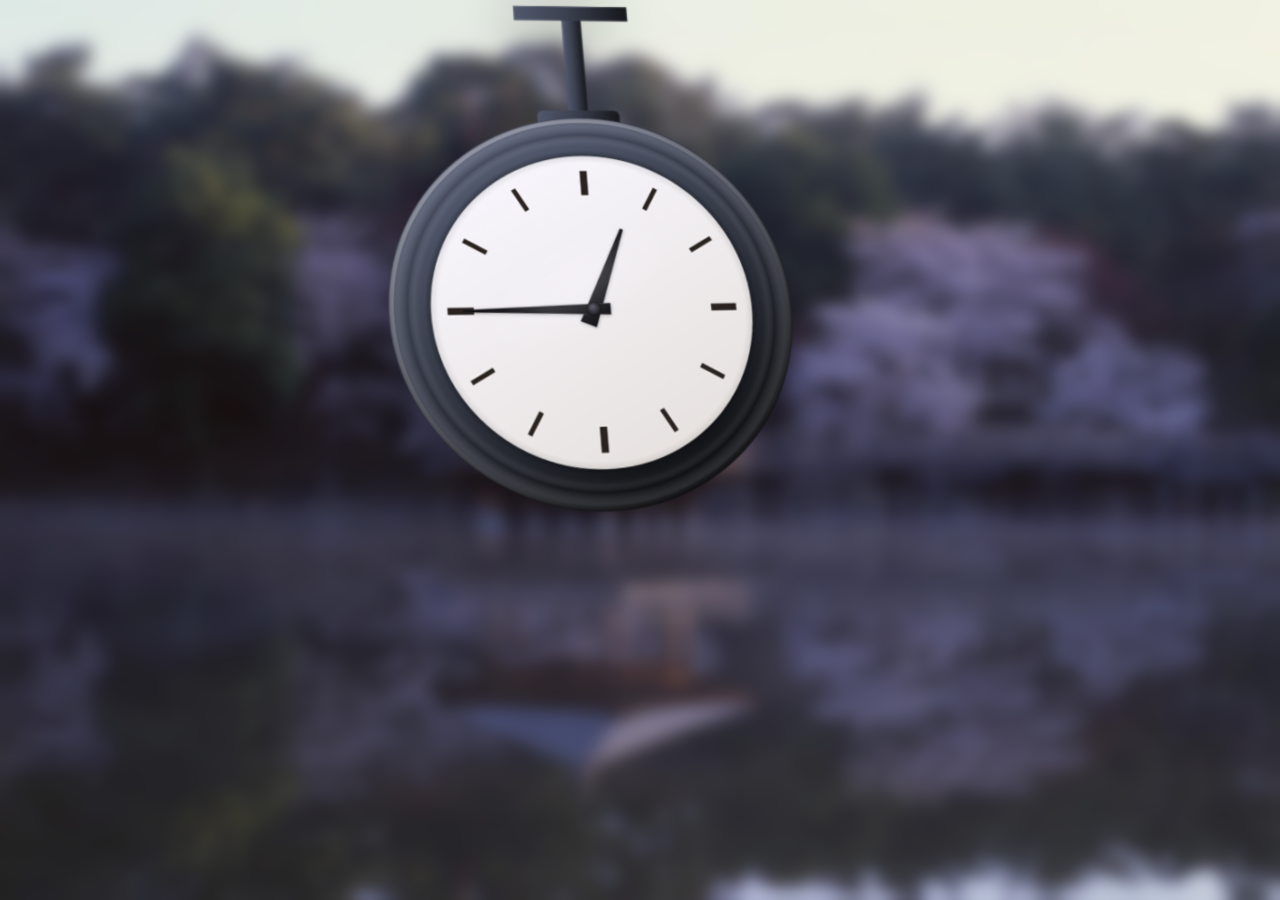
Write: 12h45
